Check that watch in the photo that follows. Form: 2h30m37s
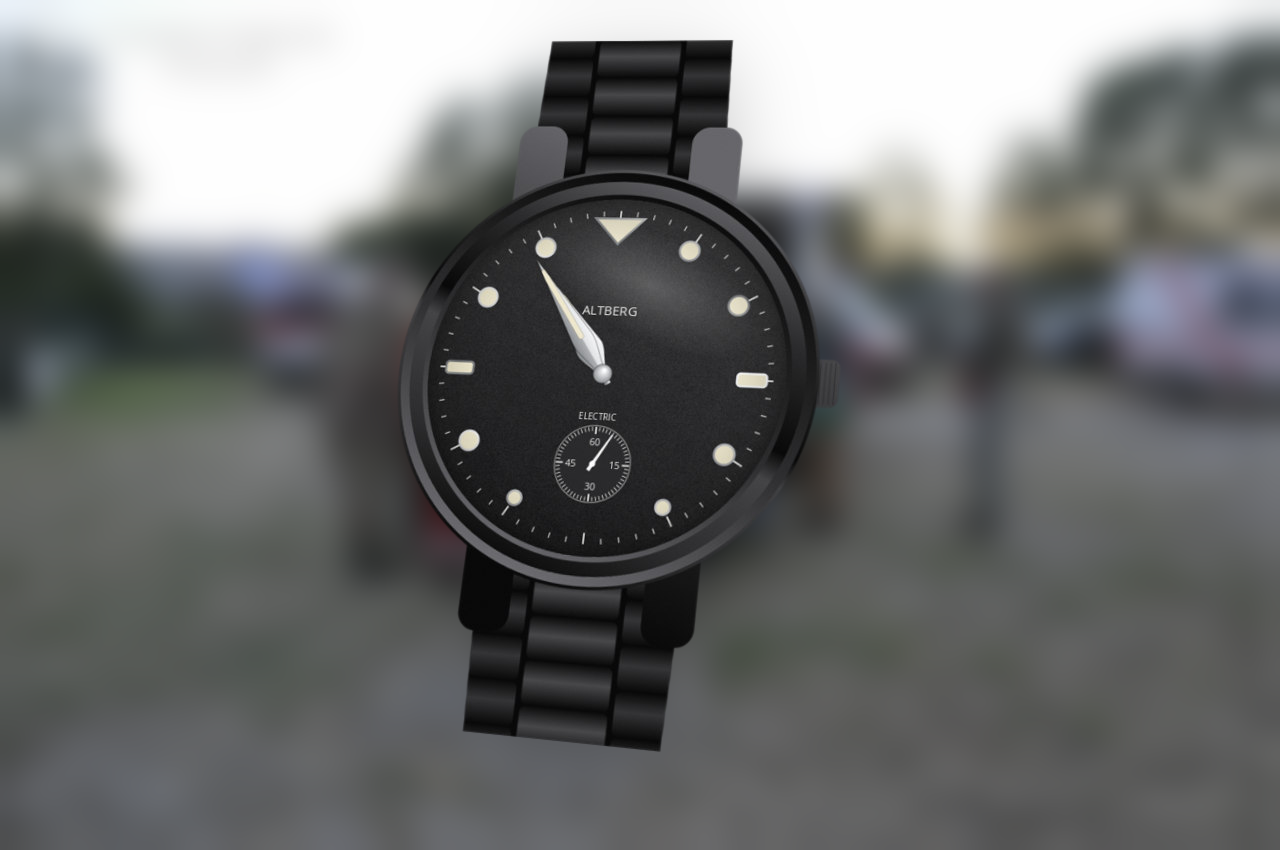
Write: 10h54m05s
